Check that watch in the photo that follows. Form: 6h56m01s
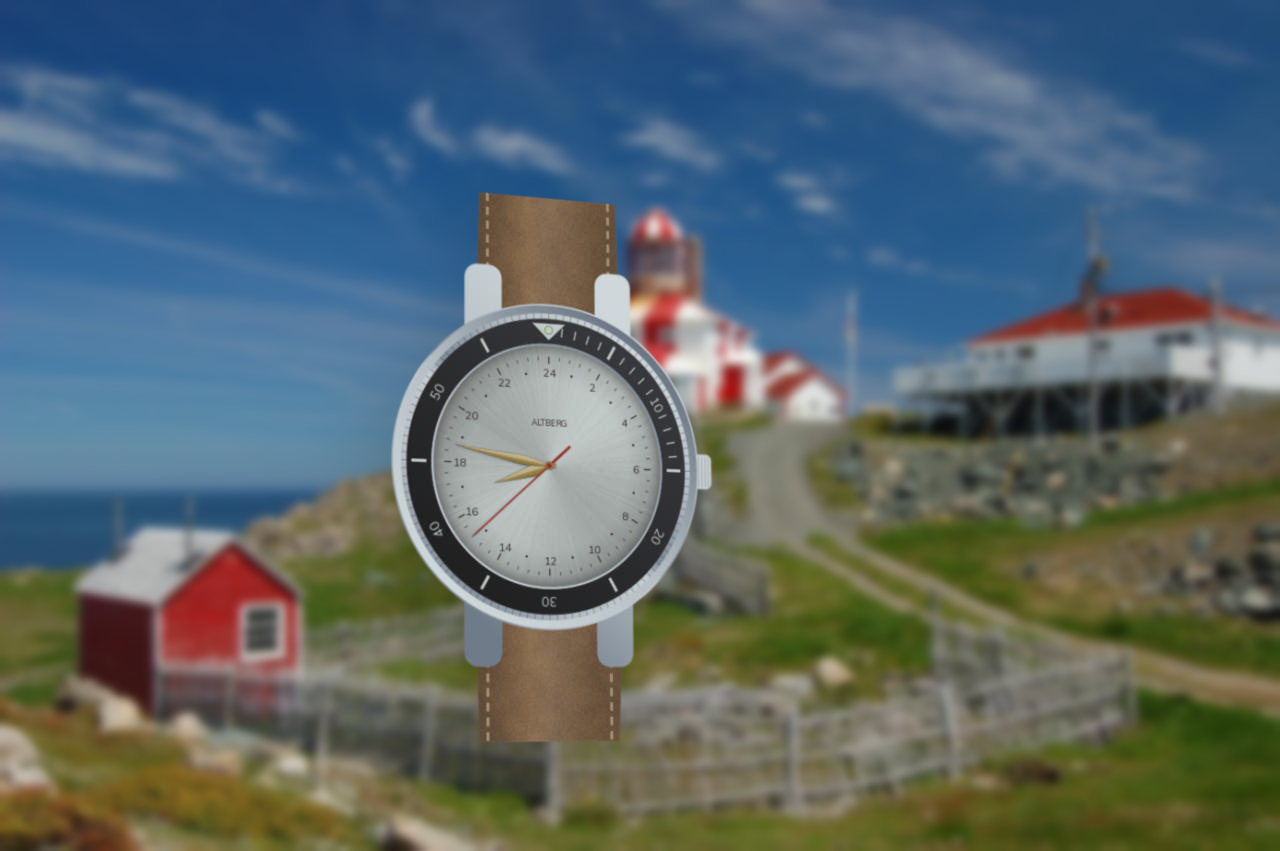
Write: 16h46m38s
